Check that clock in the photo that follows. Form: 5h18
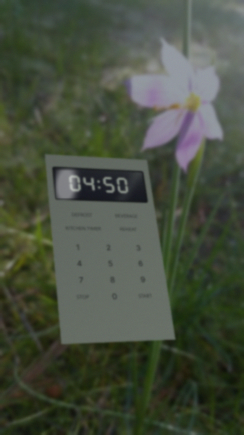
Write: 4h50
